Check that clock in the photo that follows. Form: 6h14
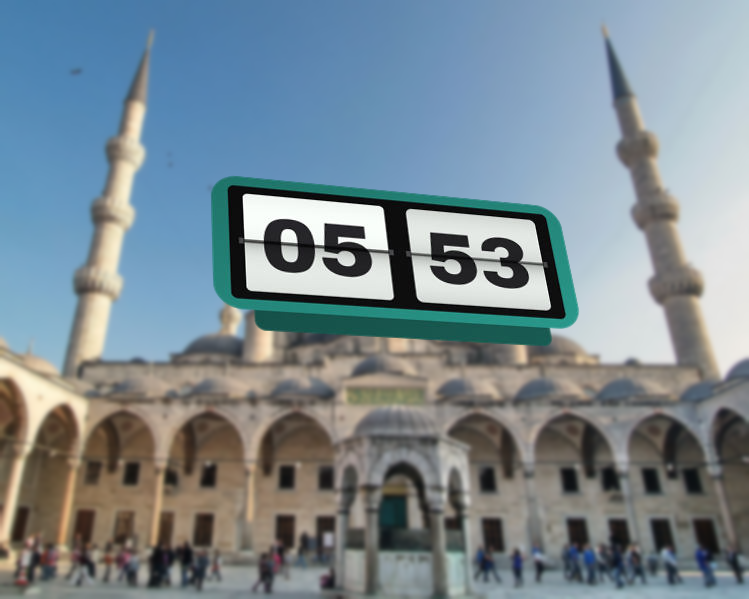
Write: 5h53
